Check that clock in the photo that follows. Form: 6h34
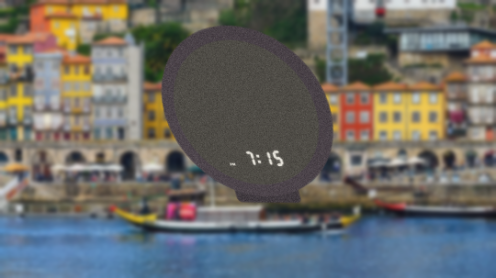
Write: 7h15
